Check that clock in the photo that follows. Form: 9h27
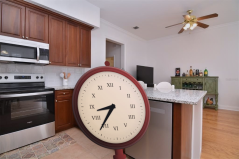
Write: 8h36
